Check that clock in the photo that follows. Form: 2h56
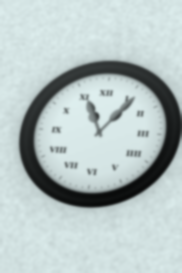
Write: 11h06
